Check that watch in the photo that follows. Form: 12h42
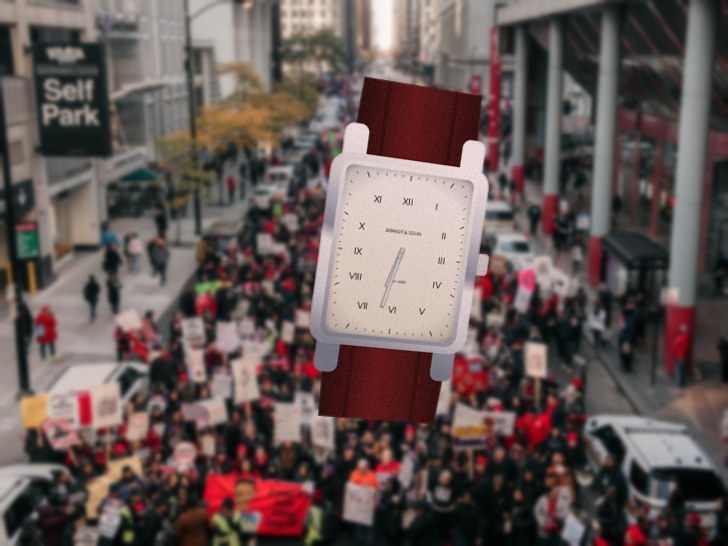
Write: 6h32
